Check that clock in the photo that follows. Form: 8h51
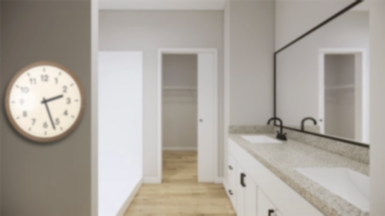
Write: 2h27
